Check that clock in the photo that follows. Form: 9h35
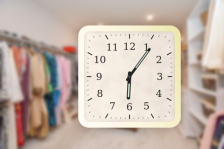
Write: 6h06
